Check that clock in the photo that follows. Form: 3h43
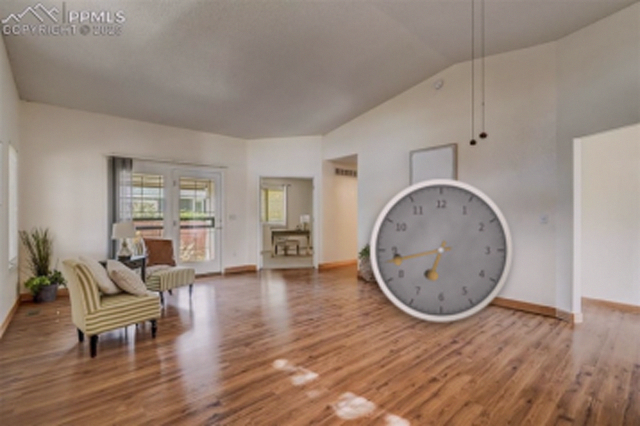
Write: 6h43
